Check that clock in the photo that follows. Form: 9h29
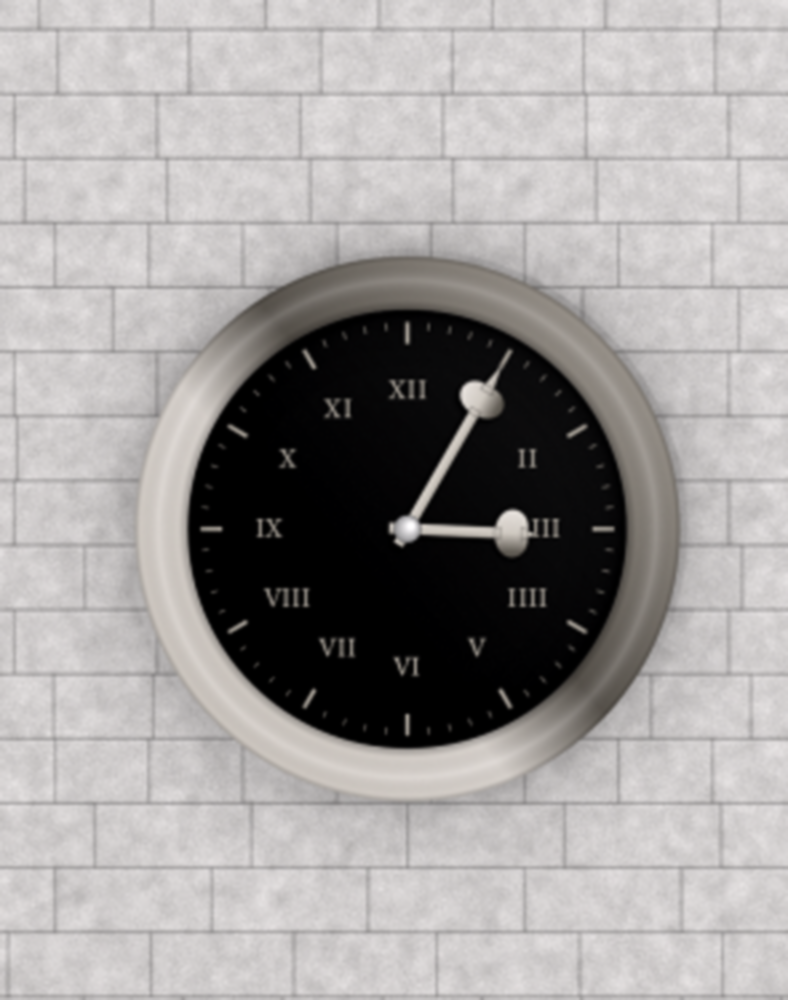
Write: 3h05
